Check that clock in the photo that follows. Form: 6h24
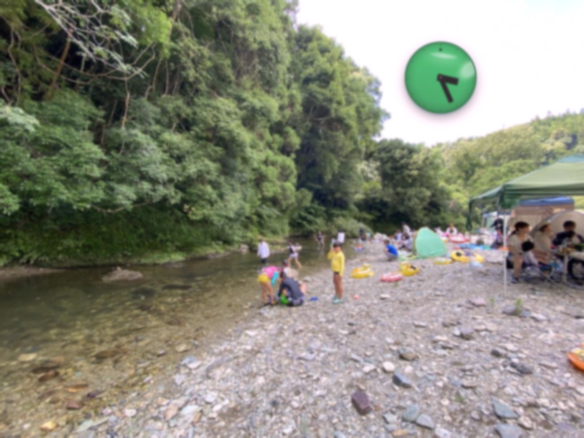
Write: 3h26
